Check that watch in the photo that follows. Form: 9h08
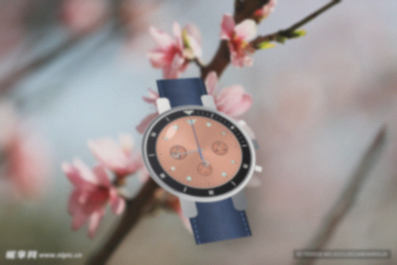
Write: 5h44
